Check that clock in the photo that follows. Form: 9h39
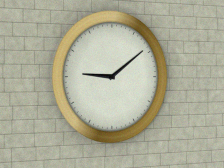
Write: 9h09
